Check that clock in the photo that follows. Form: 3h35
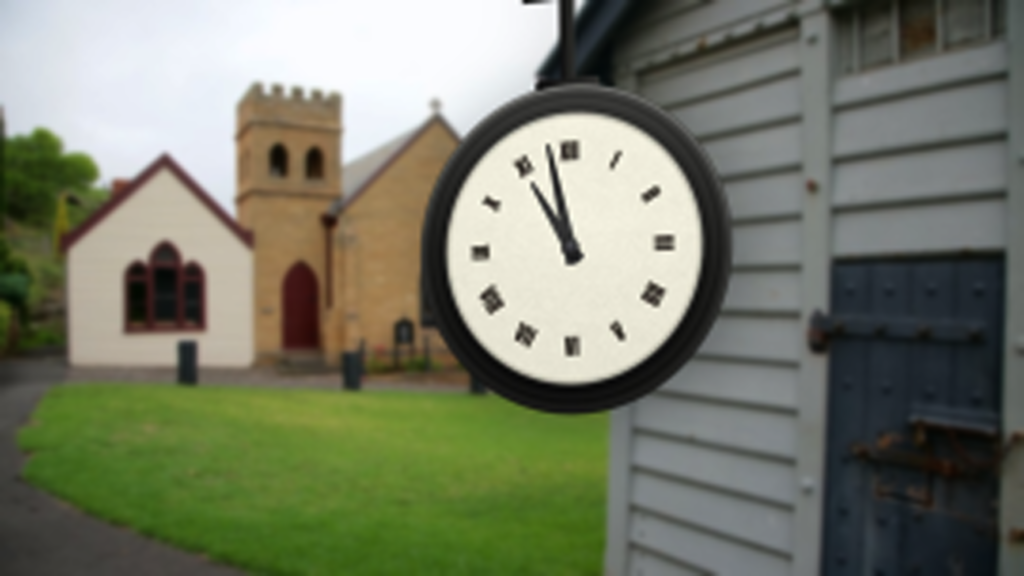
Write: 10h58
